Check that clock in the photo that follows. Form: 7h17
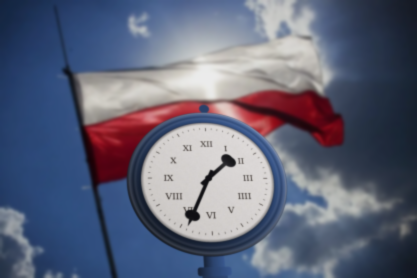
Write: 1h34
